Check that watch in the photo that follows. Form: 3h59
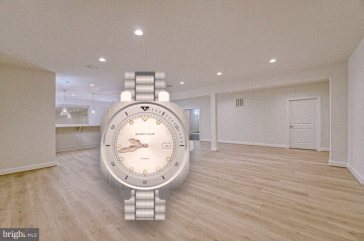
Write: 9h43
